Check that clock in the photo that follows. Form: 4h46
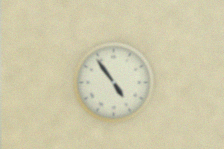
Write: 4h54
